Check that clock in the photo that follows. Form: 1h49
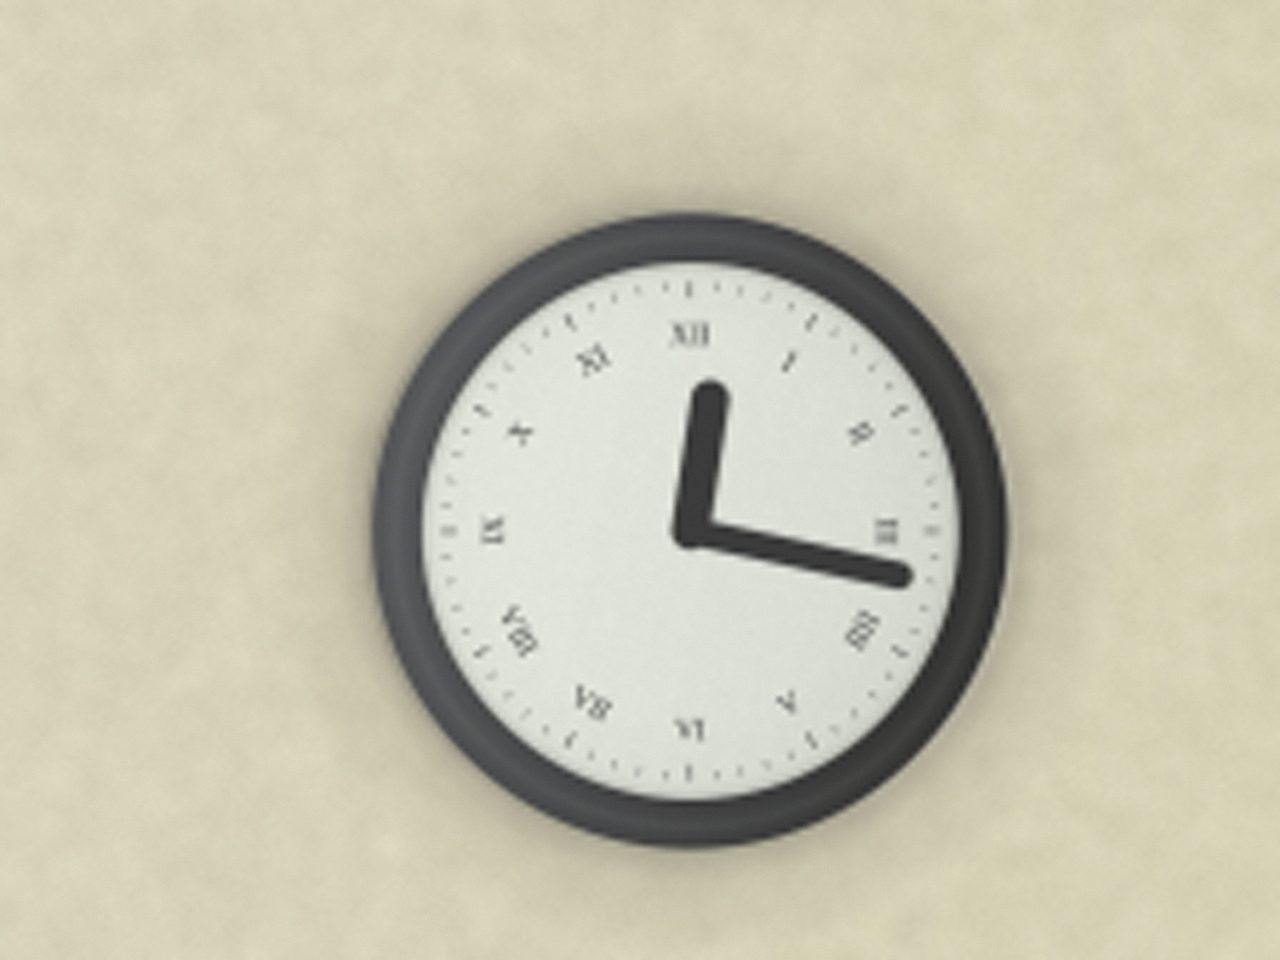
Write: 12h17
